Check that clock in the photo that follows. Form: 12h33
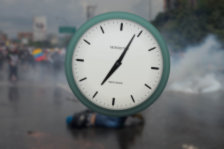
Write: 7h04
